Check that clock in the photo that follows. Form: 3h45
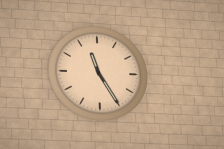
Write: 11h25
